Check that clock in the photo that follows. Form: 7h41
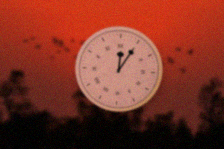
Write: 12h05
